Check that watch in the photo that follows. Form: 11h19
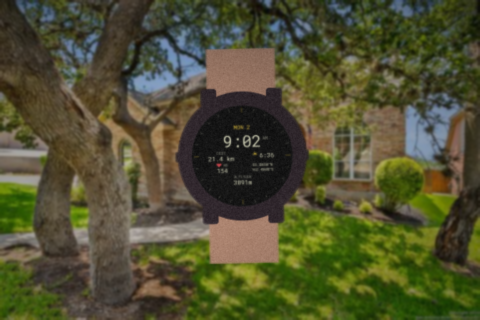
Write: 9h02
